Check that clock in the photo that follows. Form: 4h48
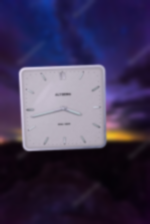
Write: 3h43
